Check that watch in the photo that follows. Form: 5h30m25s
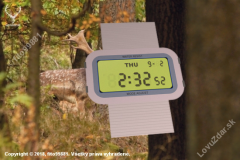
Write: 2h32m52s
